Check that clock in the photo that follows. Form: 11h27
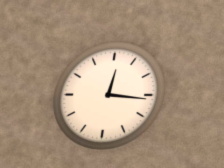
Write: 12h16
